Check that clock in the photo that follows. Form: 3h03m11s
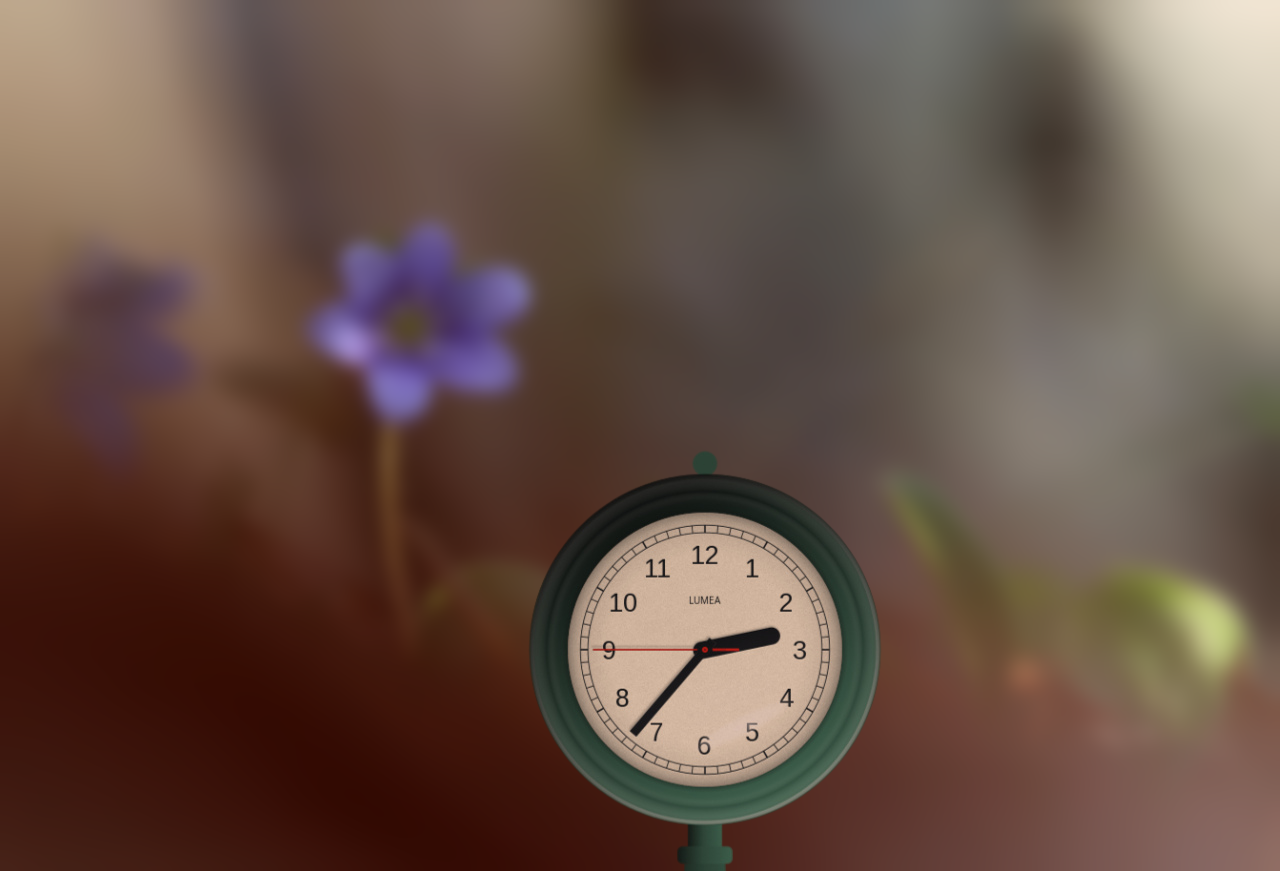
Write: 2h36m45s
